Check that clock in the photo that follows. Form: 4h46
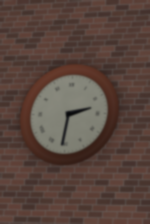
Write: 2h31
